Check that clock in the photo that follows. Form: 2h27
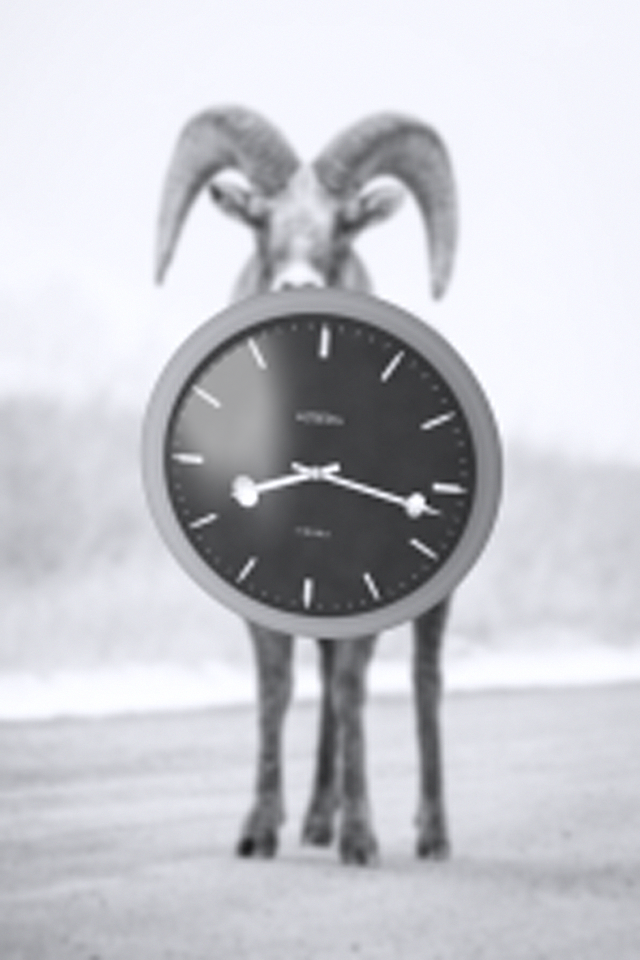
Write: 8h17
